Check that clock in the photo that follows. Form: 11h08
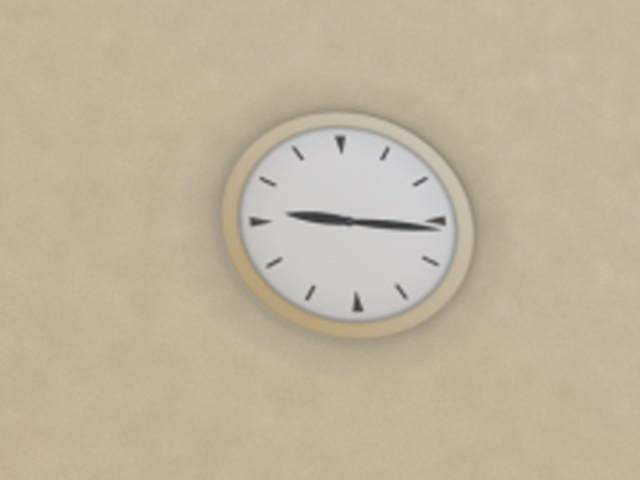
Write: 9h16
